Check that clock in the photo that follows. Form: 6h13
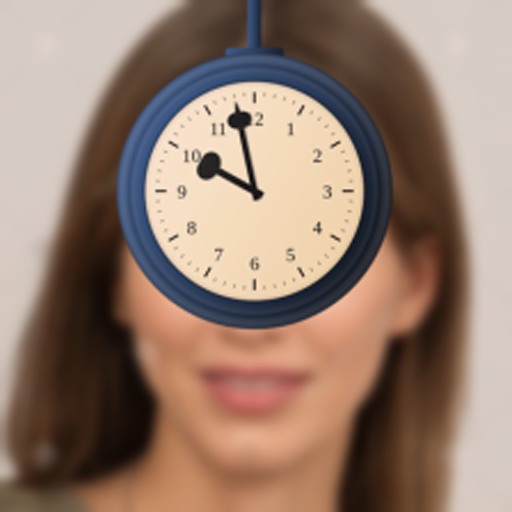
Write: 9h58
